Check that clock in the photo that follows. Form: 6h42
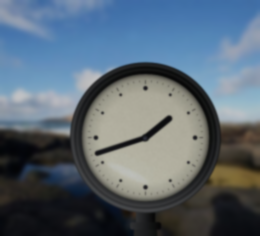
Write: 1h42
